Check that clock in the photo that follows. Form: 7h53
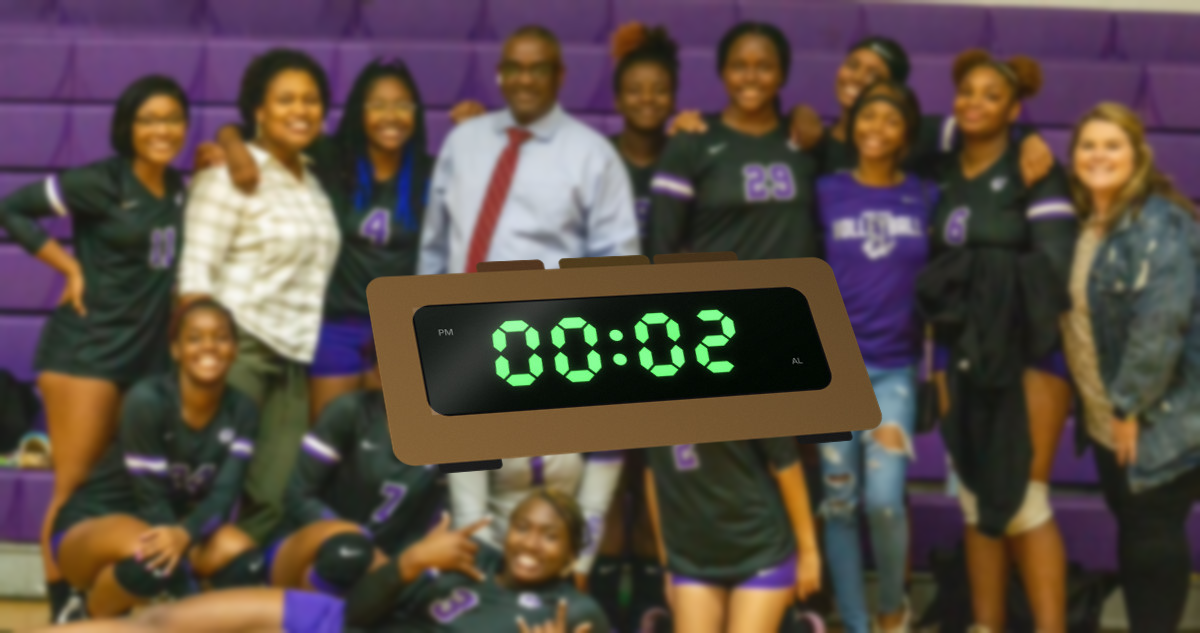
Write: 0h02
